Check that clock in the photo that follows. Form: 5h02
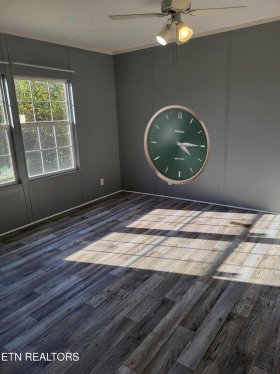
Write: 4h15
